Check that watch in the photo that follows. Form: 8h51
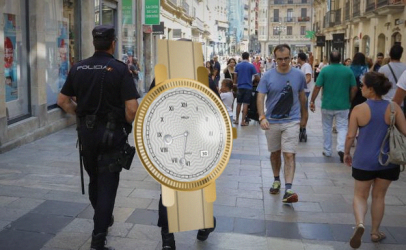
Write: 8h32
